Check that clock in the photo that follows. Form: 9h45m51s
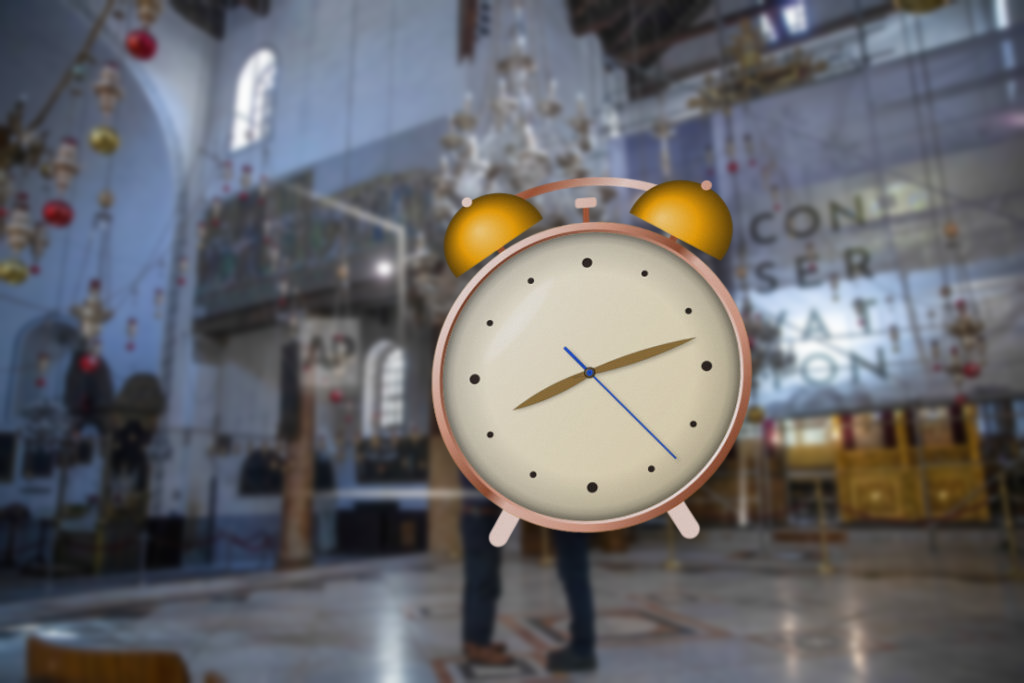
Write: 8h12m23s
